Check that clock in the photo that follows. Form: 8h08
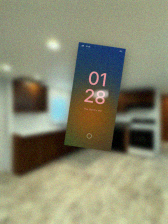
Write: 1h28
